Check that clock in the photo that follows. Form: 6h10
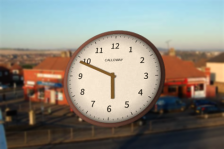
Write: 5h49
